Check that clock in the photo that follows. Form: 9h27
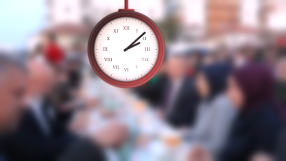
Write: 2h08
